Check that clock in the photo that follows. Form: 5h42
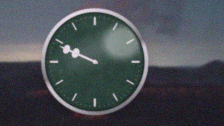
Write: 9h49
